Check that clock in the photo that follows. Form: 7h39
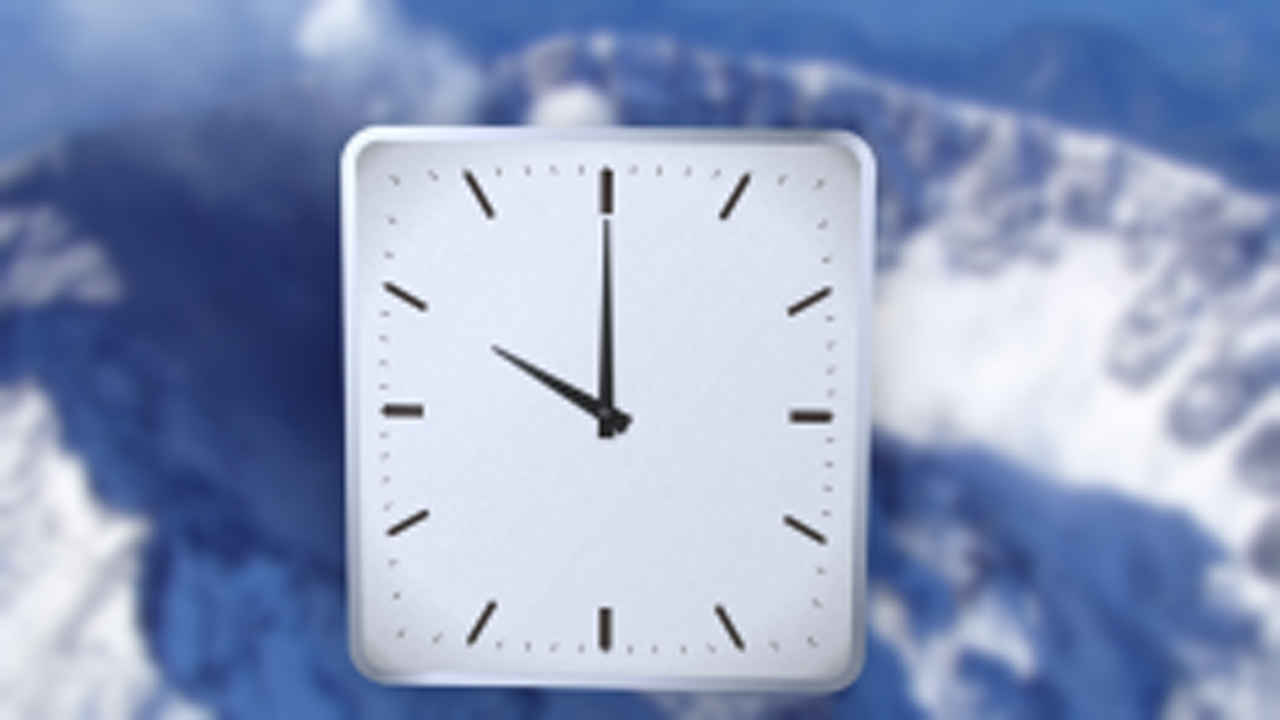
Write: 10h00
